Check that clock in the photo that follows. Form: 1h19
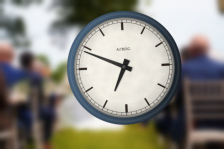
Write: 6h49
